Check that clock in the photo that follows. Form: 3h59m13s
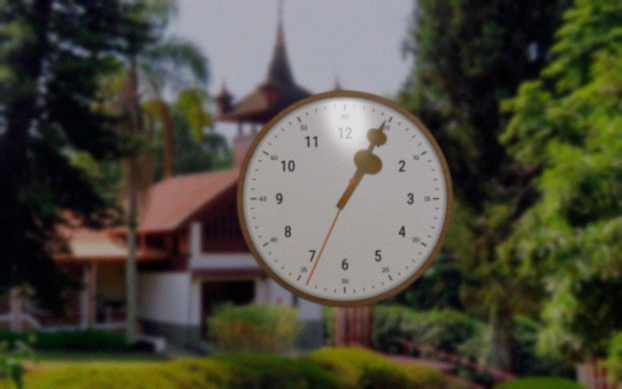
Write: 1h04m34s
